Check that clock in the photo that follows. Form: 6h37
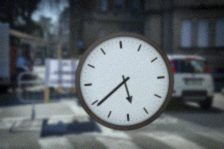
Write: 5h39
